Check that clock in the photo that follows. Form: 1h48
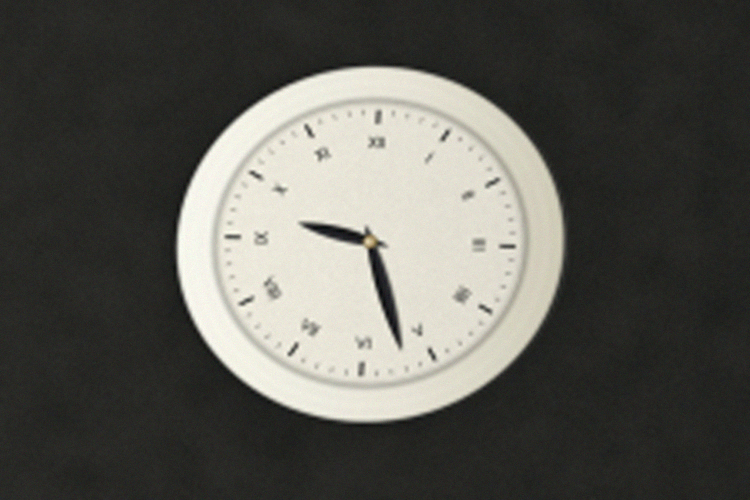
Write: 9h27
